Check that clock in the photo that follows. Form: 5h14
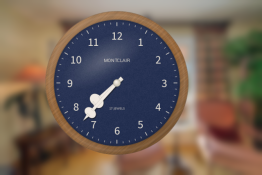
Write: 7h37
